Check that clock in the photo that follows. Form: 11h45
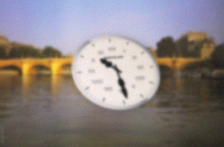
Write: 10h29
